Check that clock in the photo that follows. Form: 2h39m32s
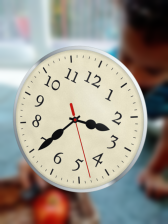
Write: 2h34m23s
